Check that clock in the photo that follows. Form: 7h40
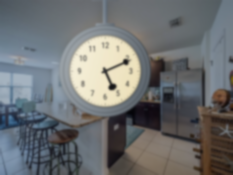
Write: 5h11
